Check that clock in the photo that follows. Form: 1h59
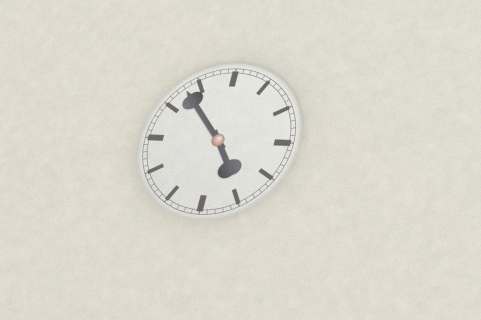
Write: 4h53
